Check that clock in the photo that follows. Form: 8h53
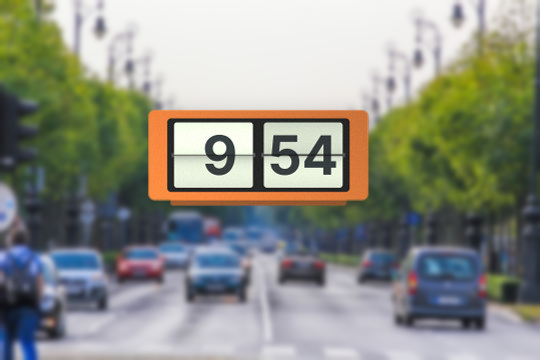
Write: 9h54
